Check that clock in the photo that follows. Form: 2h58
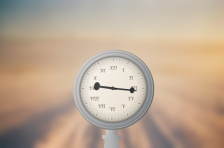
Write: 9h16
